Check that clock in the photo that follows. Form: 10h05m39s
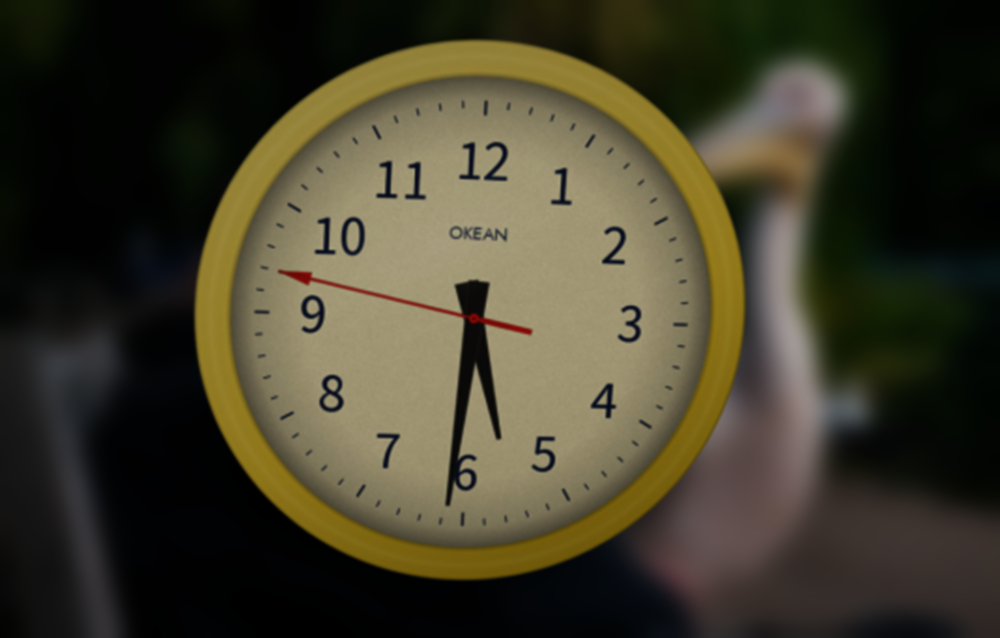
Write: 5h30m47s
